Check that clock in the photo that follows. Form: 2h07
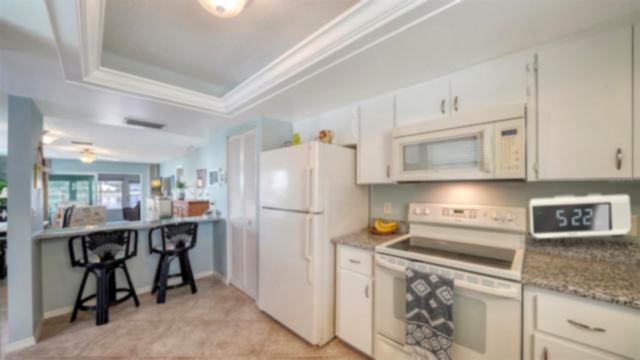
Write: 5h22
